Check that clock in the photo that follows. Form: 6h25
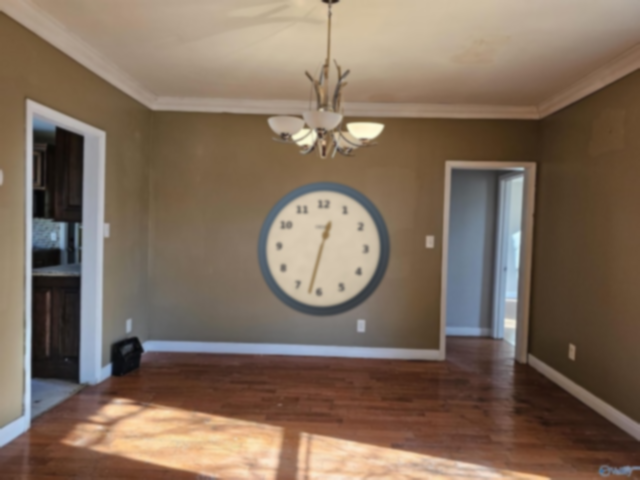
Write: 12h32
